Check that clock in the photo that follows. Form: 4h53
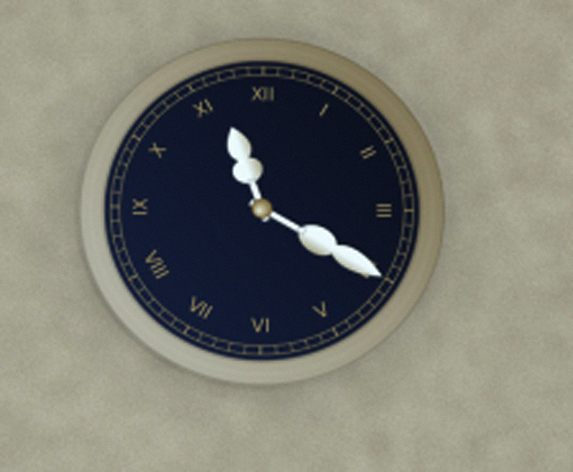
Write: 11h20
